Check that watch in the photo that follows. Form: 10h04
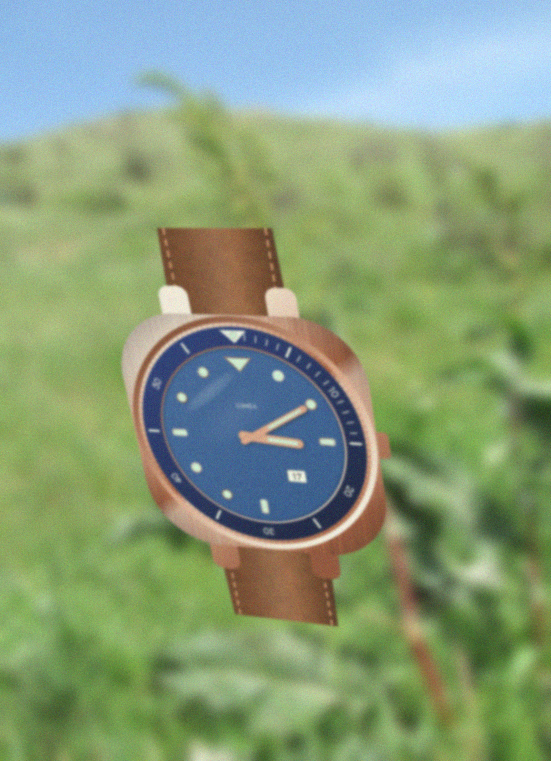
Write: 3h10
